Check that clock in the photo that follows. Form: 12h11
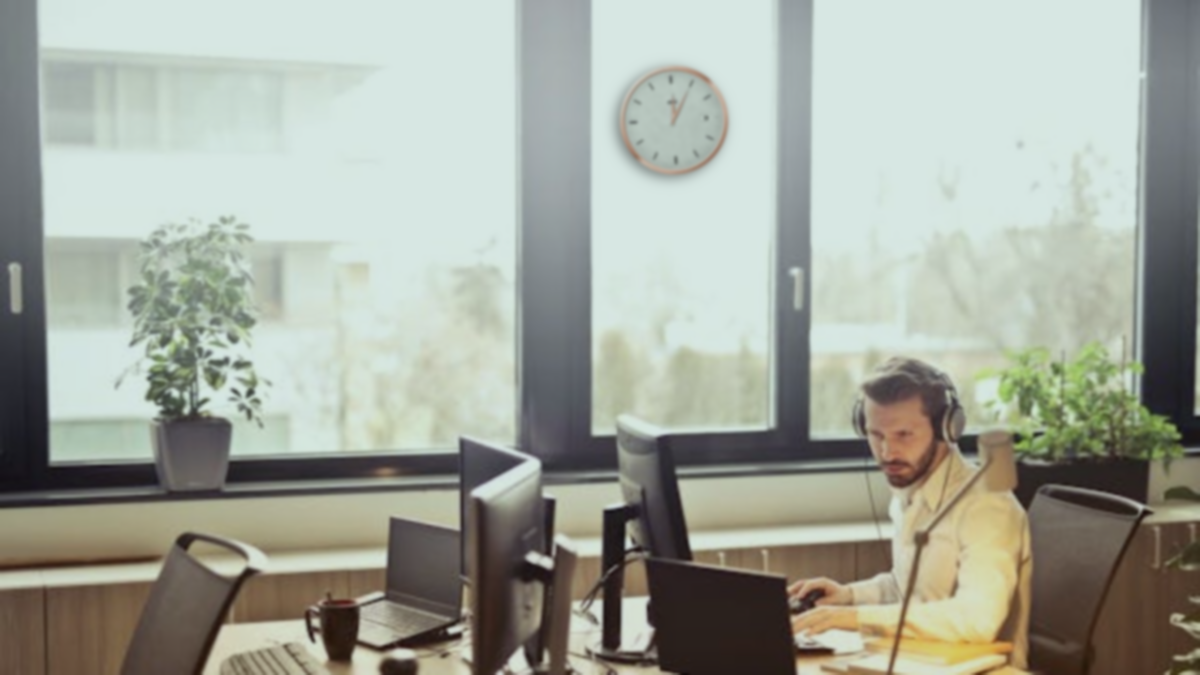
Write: 12h05
